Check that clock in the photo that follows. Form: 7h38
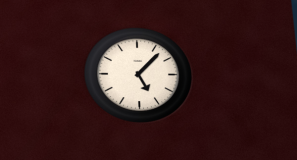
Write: 5h07
